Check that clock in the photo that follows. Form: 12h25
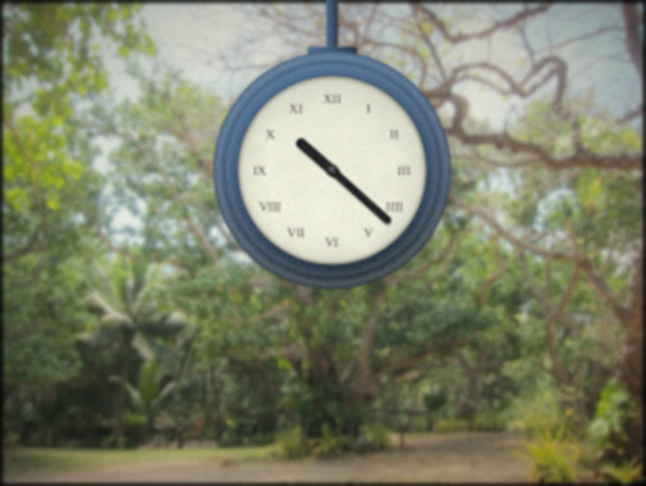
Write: 10h22
